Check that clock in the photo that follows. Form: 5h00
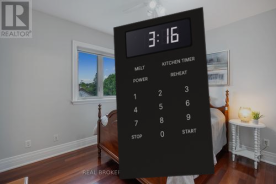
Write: 3h16
